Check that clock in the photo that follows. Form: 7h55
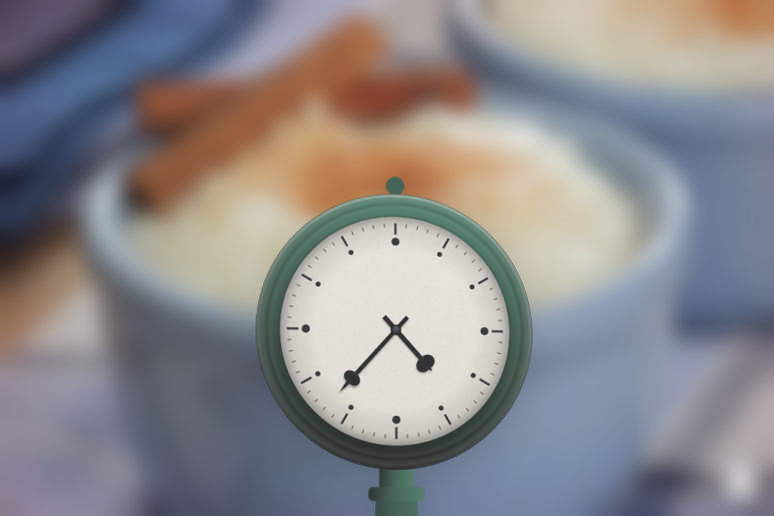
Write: 4h37
